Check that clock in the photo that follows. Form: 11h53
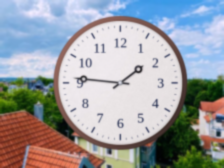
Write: 1h46
